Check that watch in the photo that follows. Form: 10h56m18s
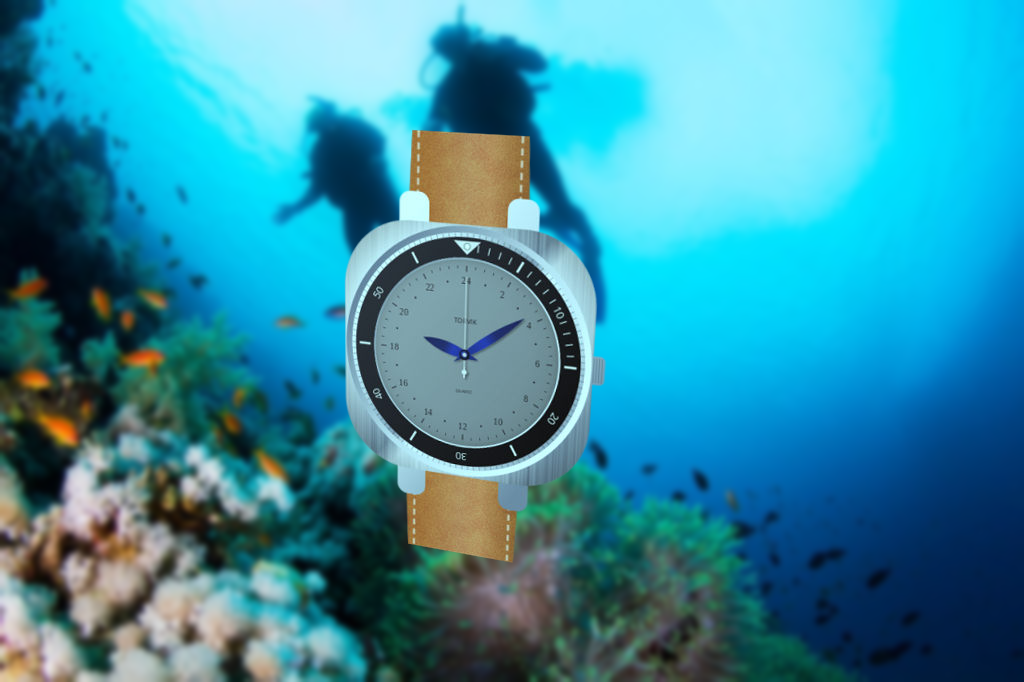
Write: 19h09m00s
